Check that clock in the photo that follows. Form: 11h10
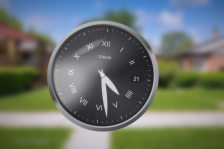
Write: 4h28
